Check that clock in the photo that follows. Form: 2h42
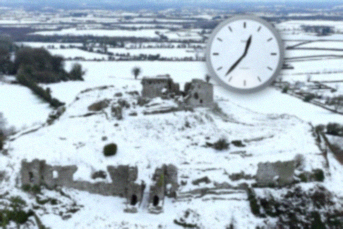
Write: 12h37
